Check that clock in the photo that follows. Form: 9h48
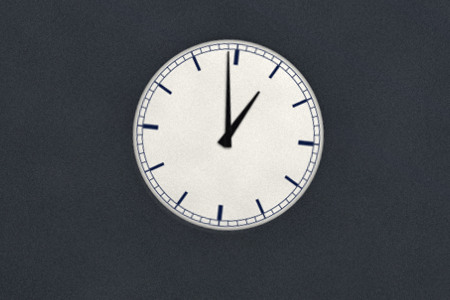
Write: 12h59
